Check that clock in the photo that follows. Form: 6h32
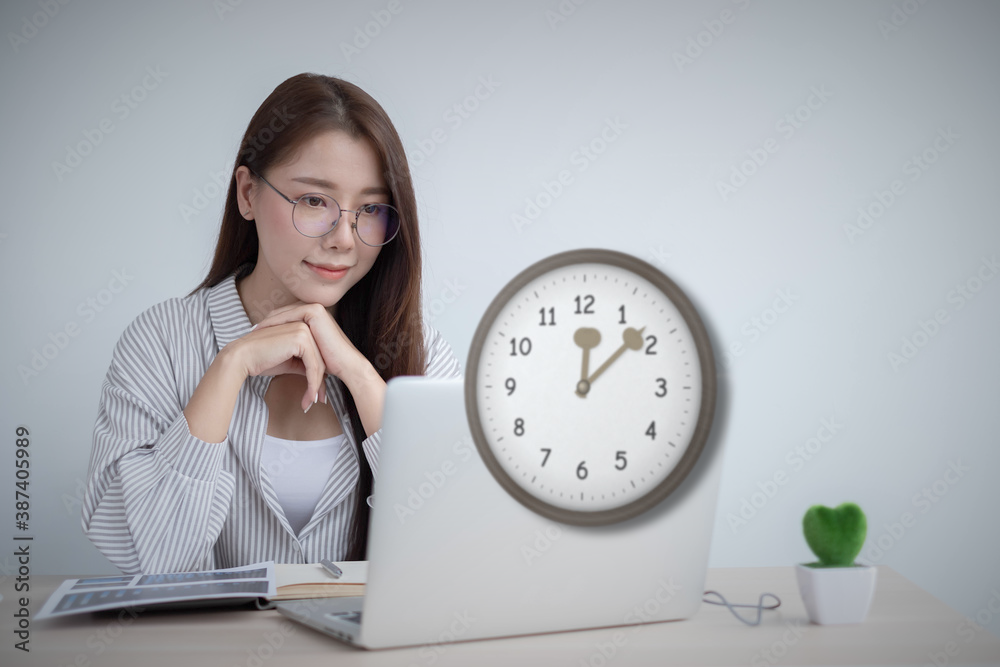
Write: 12h08
